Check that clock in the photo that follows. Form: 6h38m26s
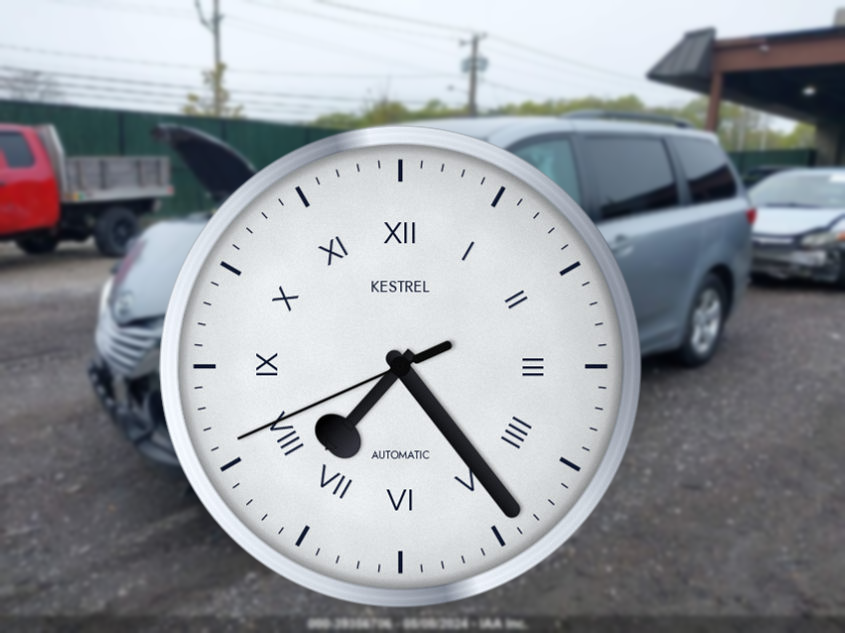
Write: 7h23m41s
